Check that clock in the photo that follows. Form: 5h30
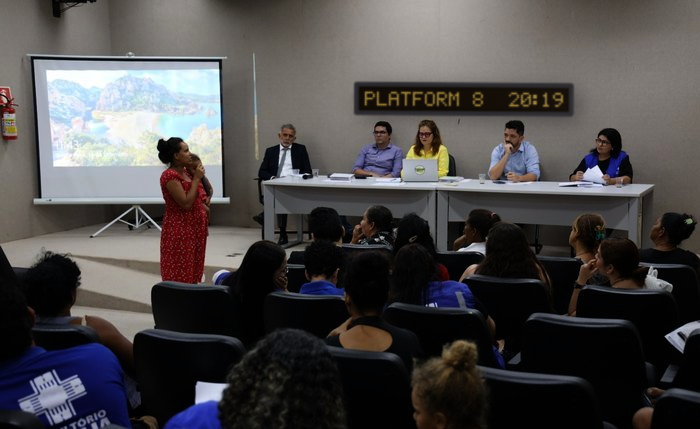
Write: 20h19
